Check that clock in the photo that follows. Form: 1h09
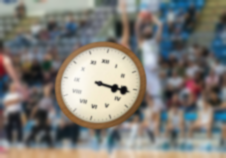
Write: 3h16
